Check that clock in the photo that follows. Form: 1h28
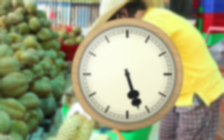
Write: 5h27
